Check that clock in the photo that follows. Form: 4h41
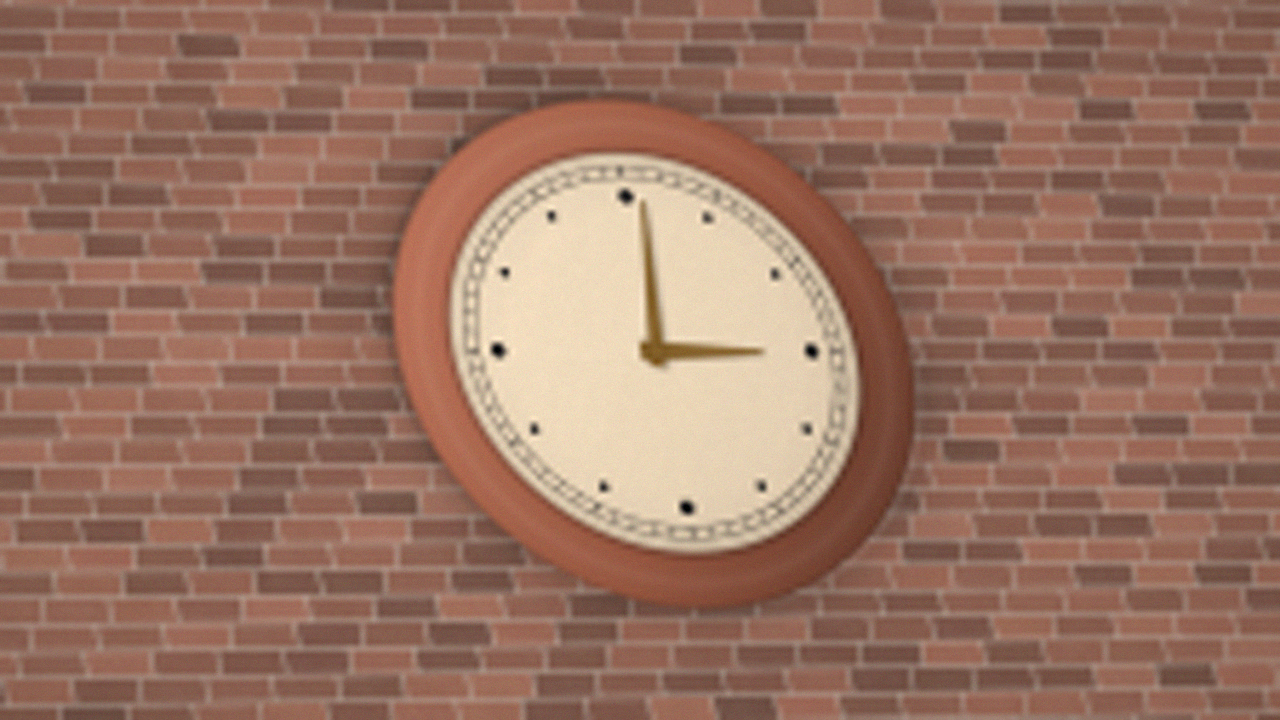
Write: 3h01
